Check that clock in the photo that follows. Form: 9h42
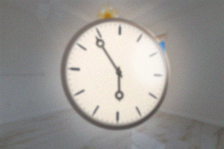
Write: 5h54
